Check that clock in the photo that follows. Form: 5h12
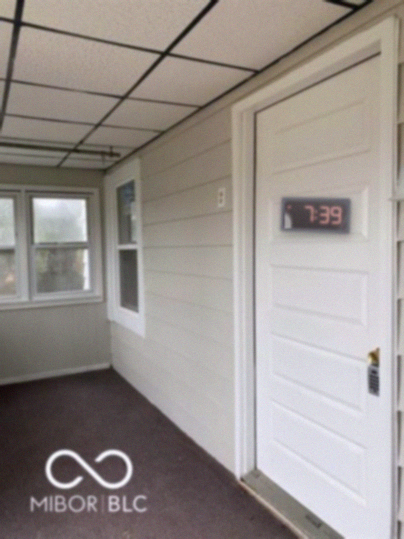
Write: 7h39
